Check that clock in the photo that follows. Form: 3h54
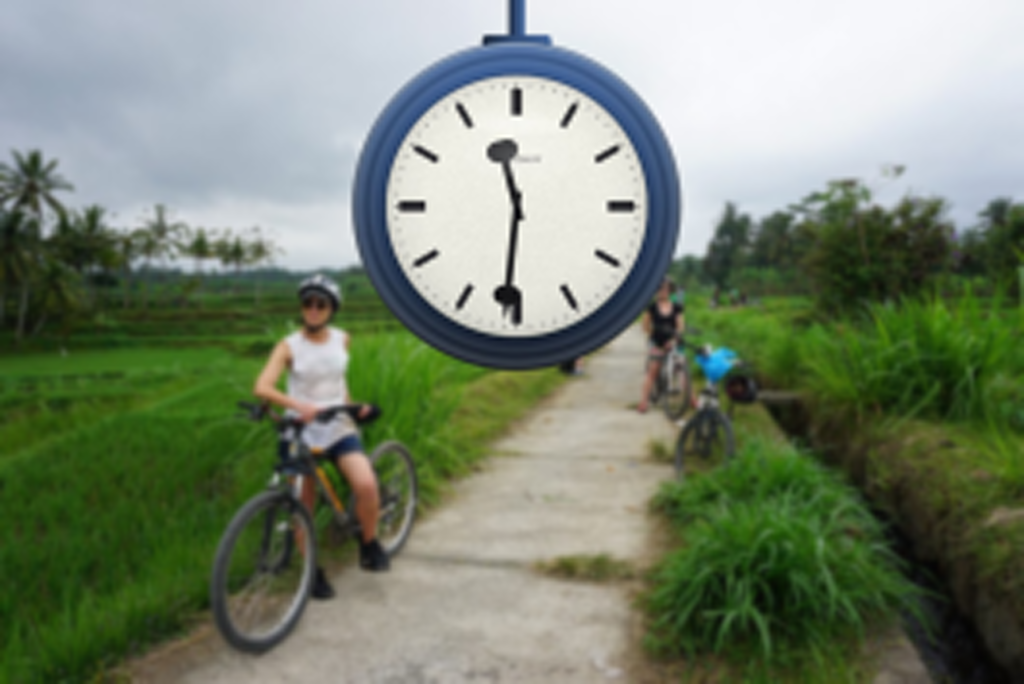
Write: 11h31
